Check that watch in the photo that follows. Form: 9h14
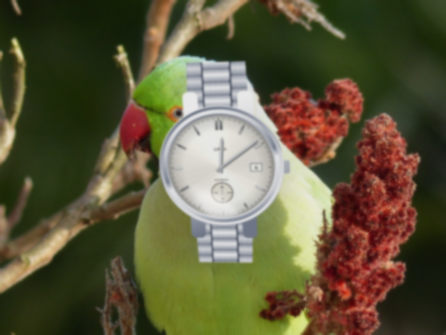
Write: 12h09
